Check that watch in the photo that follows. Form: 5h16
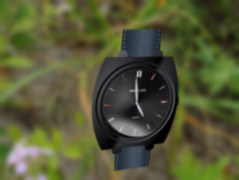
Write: 4h59
